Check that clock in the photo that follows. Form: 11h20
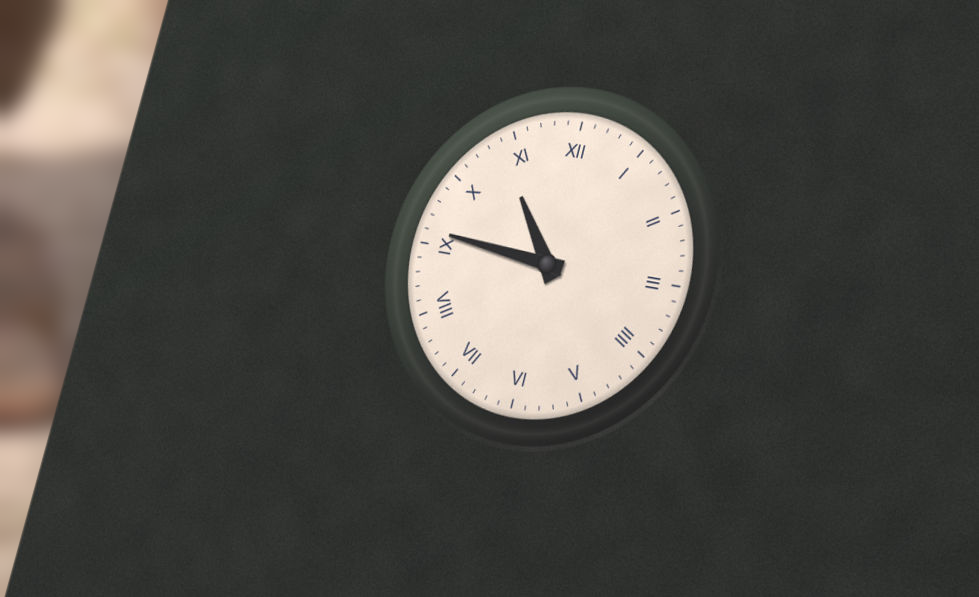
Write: 10h46
